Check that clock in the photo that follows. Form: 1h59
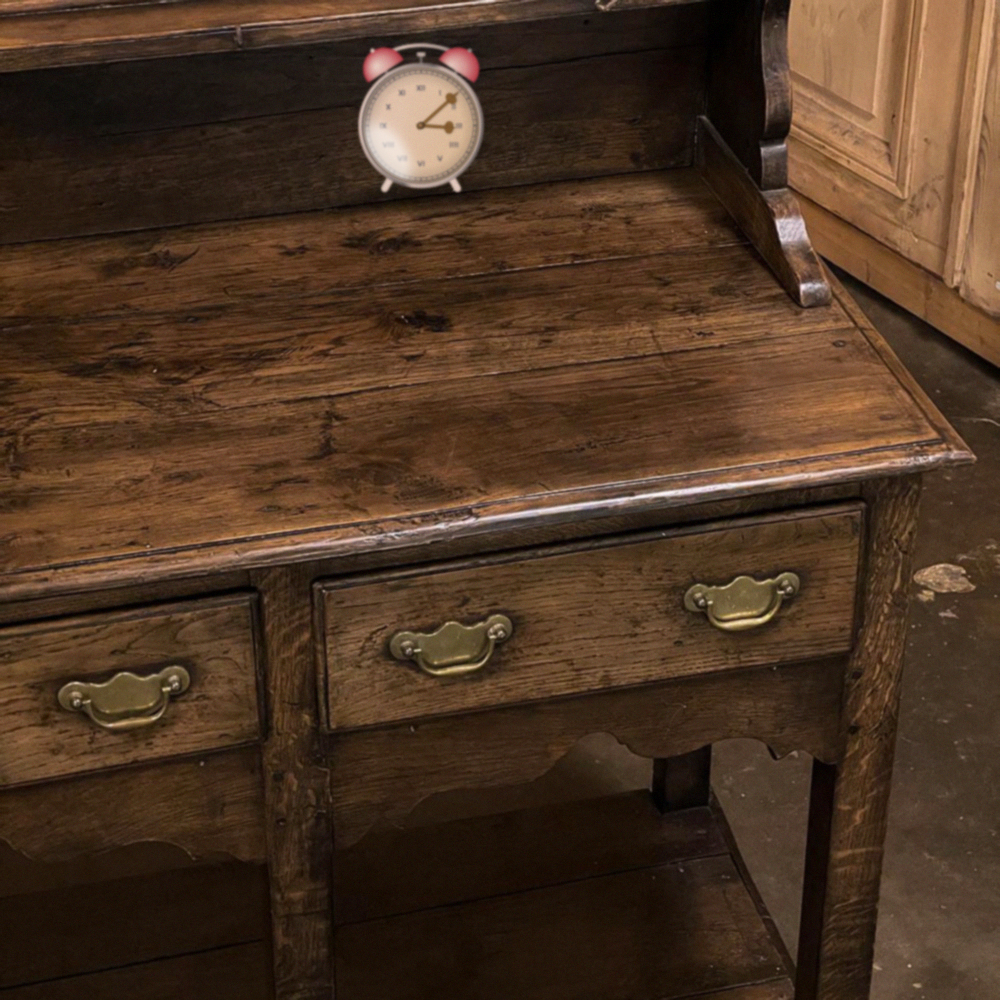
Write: 3h08
